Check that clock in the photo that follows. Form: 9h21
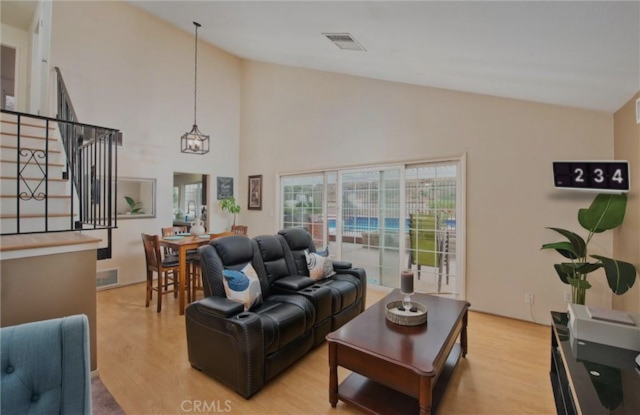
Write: 2h34
